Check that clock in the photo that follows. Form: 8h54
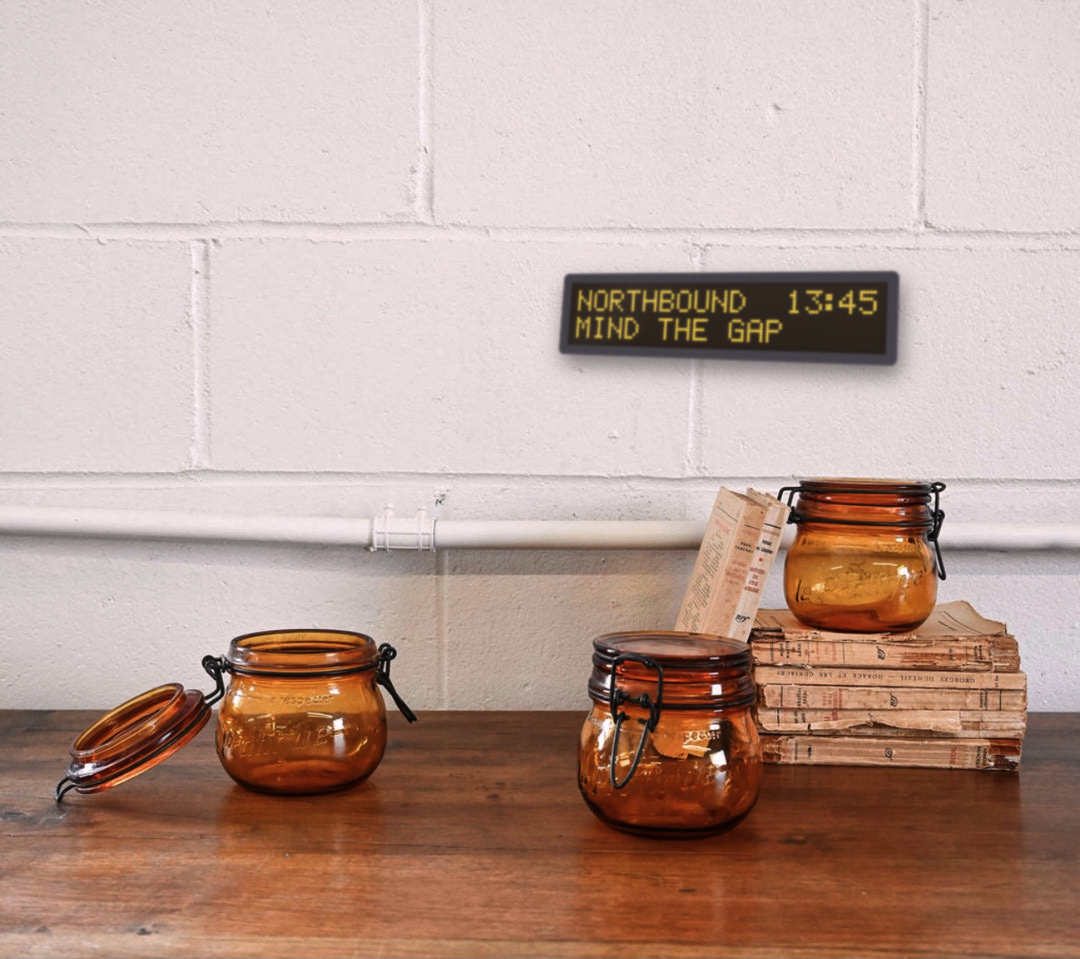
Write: 13h45
